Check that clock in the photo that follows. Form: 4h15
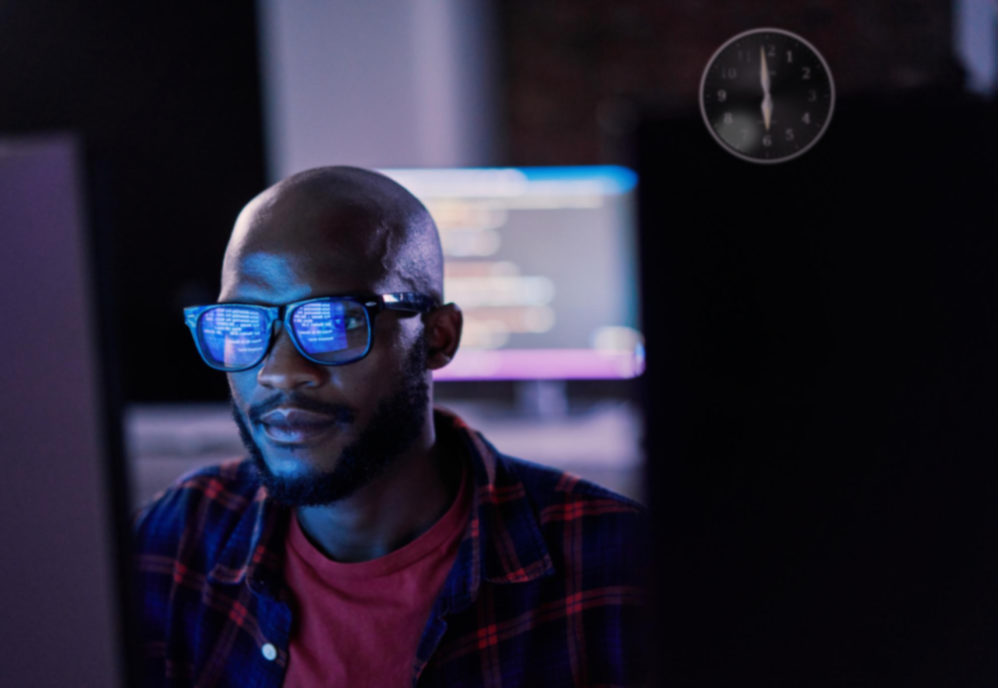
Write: 5h59
